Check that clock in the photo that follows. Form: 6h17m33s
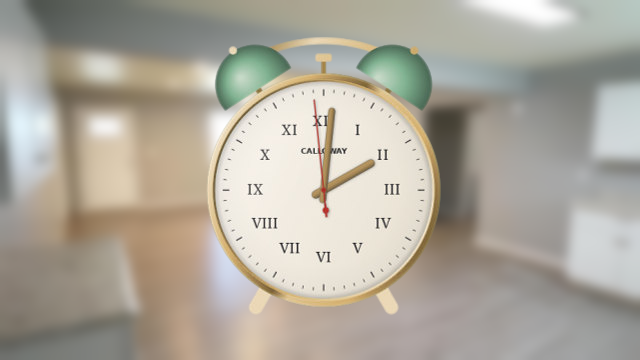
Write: 2h00m59s
